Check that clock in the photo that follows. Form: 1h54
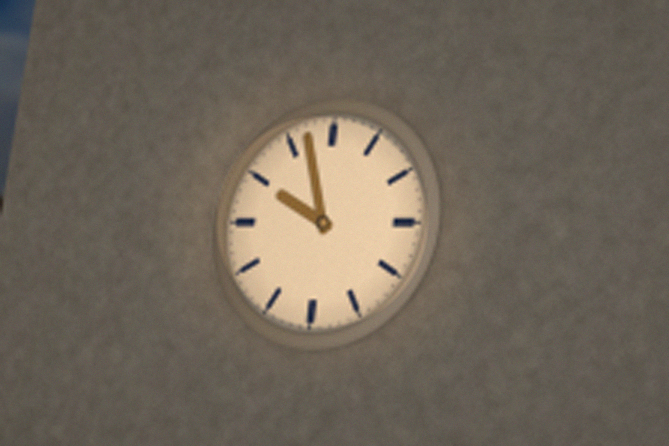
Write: 9h57
